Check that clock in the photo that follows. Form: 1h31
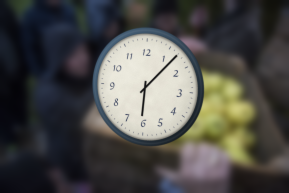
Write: 6h07
